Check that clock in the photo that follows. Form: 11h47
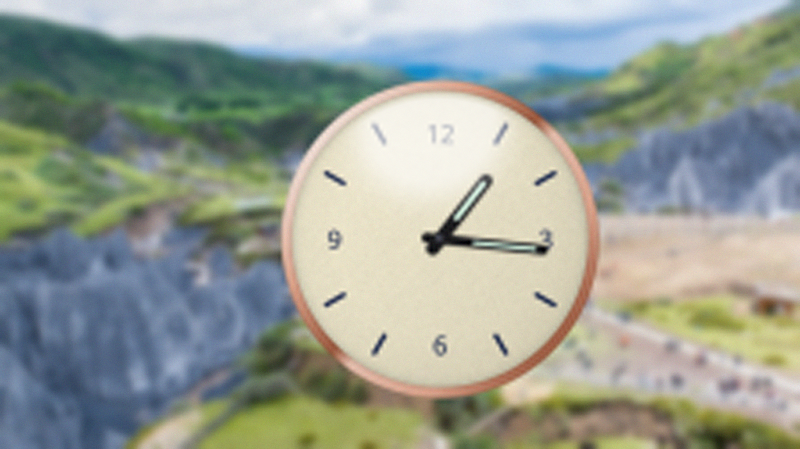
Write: 1h16
